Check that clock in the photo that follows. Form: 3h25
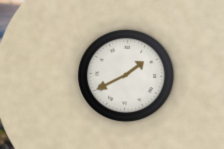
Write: 1h40
